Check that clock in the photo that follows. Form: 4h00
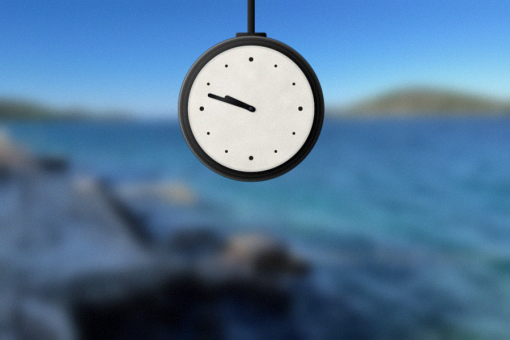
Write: 9h48
